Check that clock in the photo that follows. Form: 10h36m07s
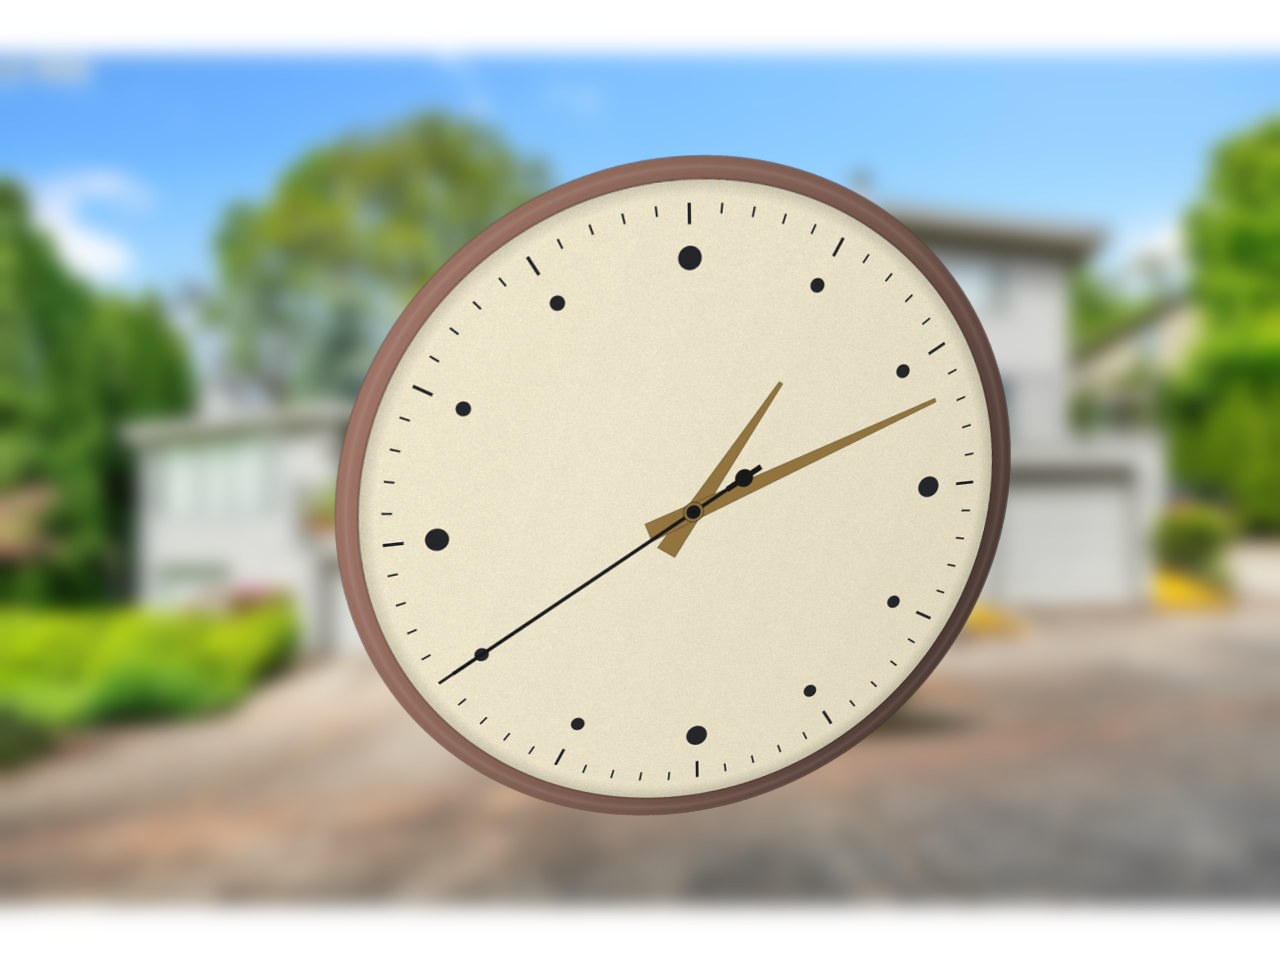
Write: 1h11m40s
